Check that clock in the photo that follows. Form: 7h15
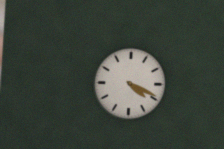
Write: 4h19
